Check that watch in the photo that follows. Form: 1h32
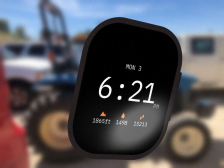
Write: 6h21
